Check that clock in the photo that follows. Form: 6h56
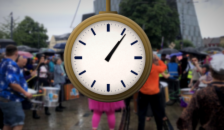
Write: 1h06
